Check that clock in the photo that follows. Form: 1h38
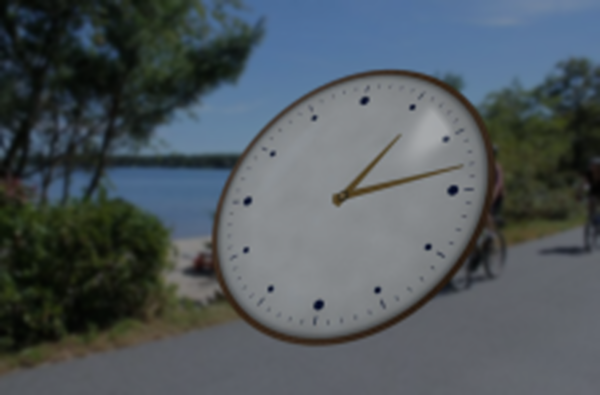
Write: 1h13
